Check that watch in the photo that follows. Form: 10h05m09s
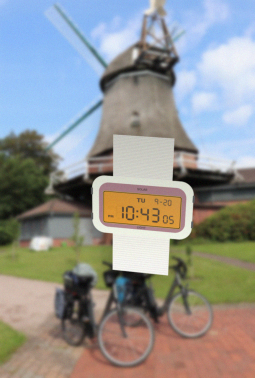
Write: 10h43m05s
